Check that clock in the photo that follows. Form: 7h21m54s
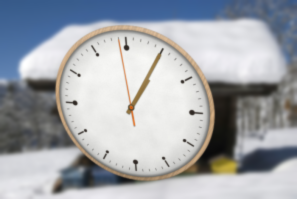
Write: 1h04m59s
